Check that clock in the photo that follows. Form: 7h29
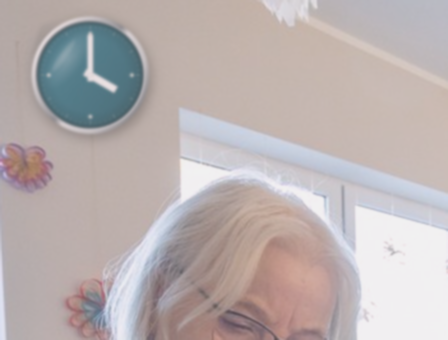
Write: 4h00
